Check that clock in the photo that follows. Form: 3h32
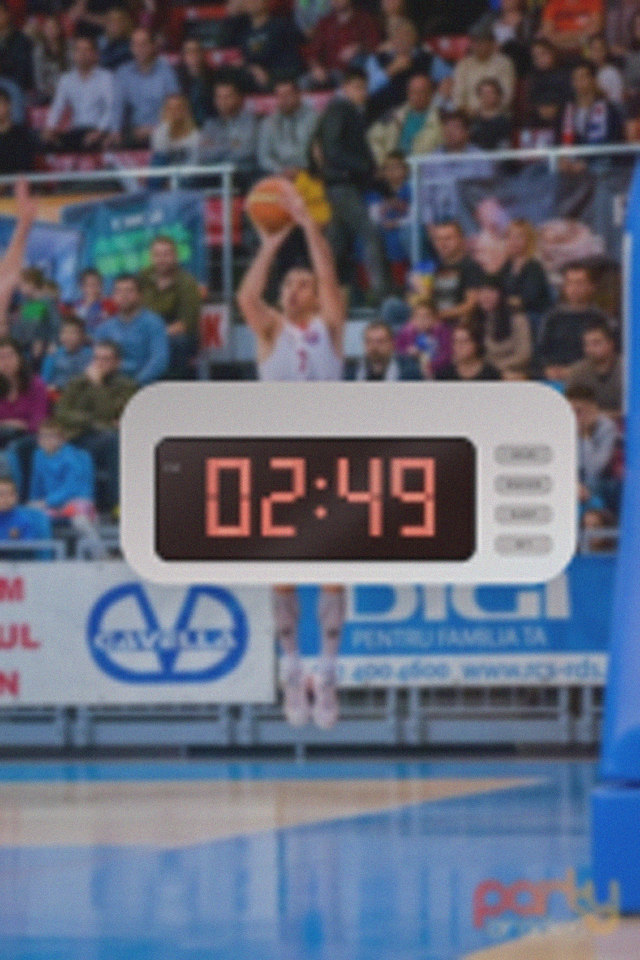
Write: 2h49
